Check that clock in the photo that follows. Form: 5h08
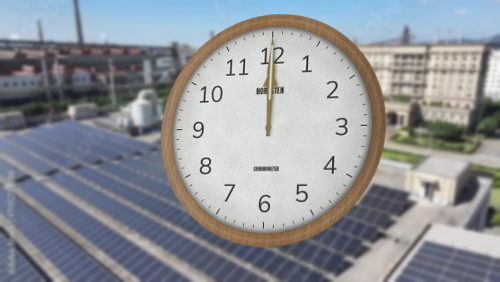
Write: 12h00
